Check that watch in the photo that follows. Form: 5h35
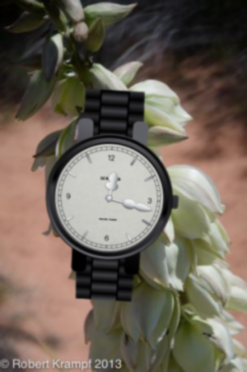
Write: 12h17
